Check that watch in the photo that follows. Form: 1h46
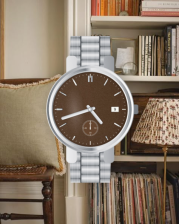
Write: 4h42
